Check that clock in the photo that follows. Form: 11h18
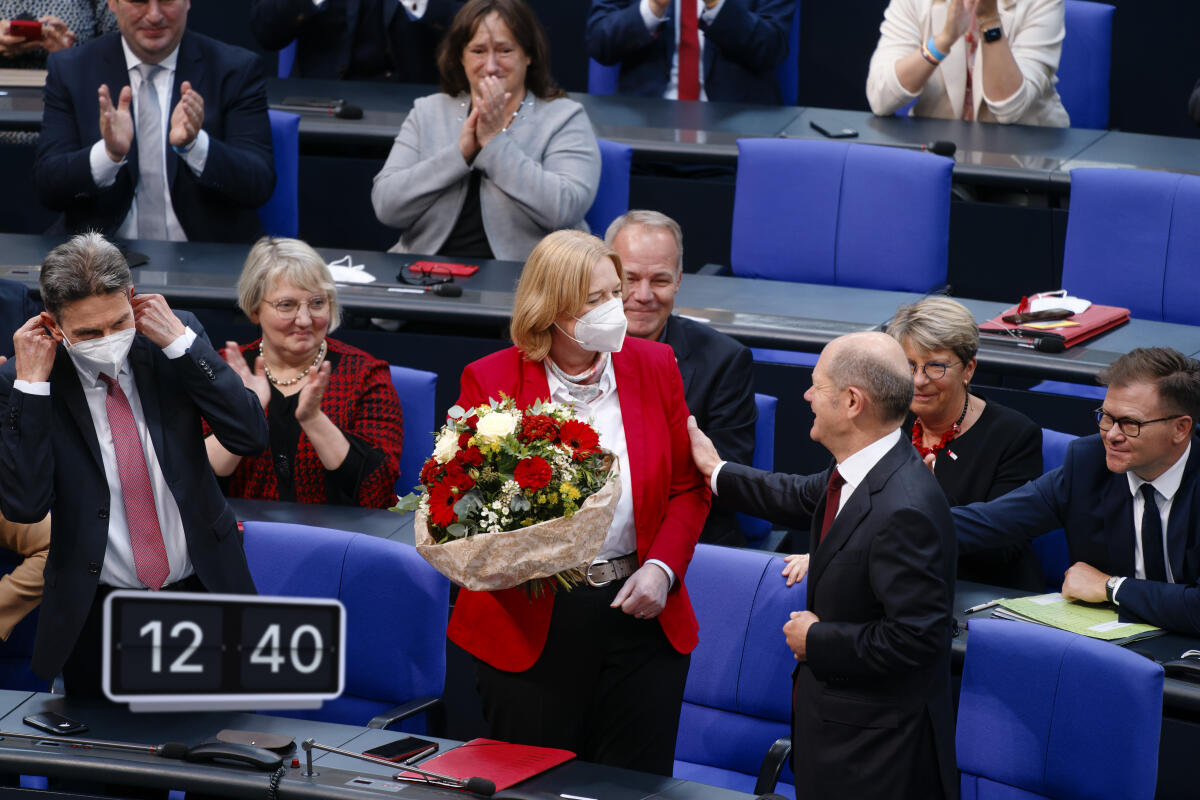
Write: 12h40
